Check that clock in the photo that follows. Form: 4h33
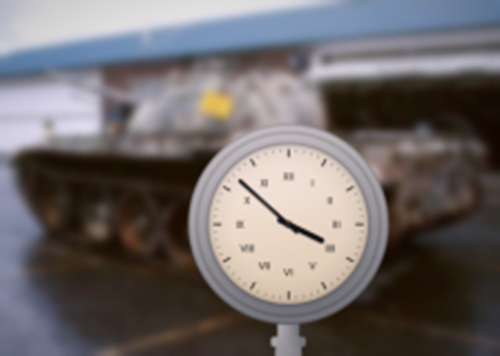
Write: 3h52
